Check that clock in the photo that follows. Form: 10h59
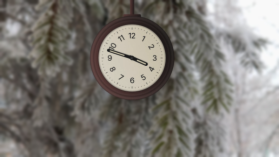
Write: 3h48
